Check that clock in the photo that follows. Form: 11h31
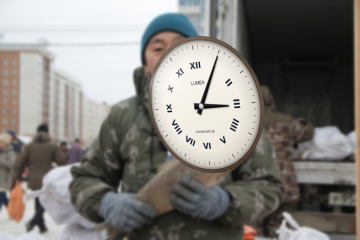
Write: 3h05
